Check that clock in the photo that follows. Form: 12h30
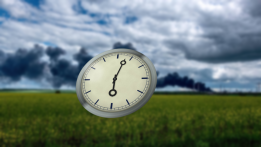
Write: 6h03
